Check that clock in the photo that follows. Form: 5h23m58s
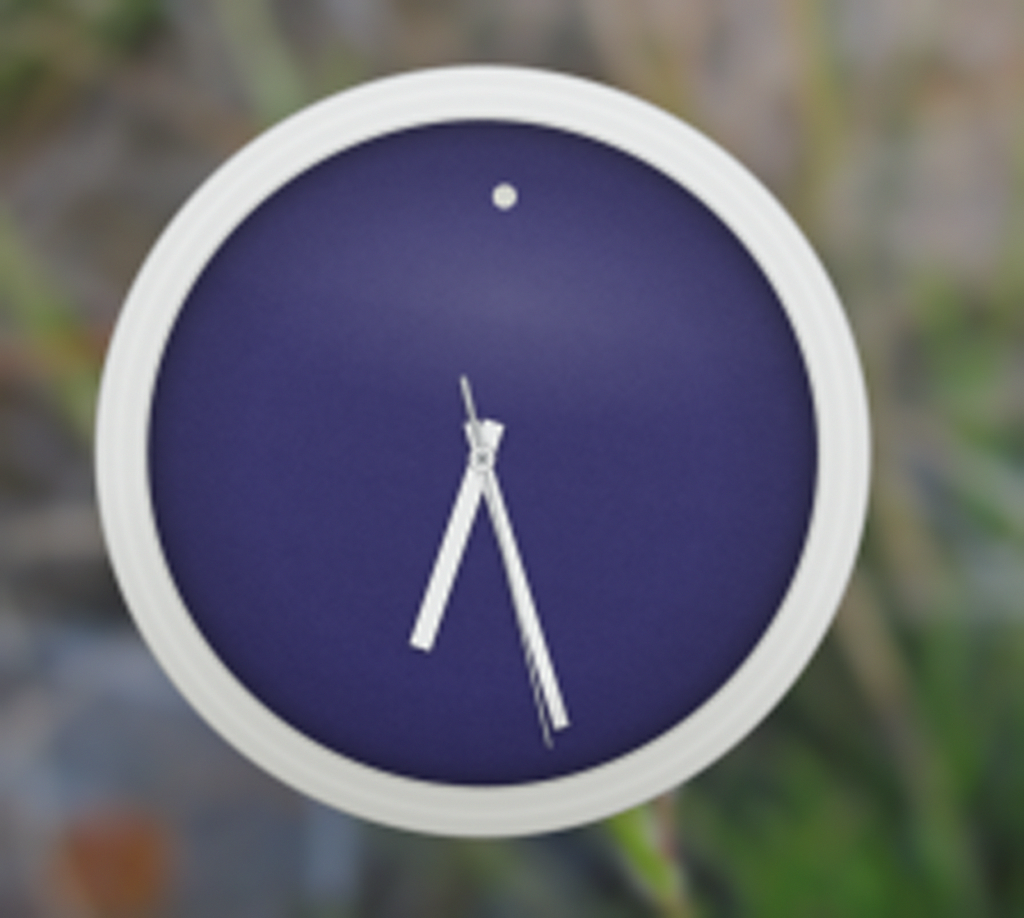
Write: 6h26m27s
